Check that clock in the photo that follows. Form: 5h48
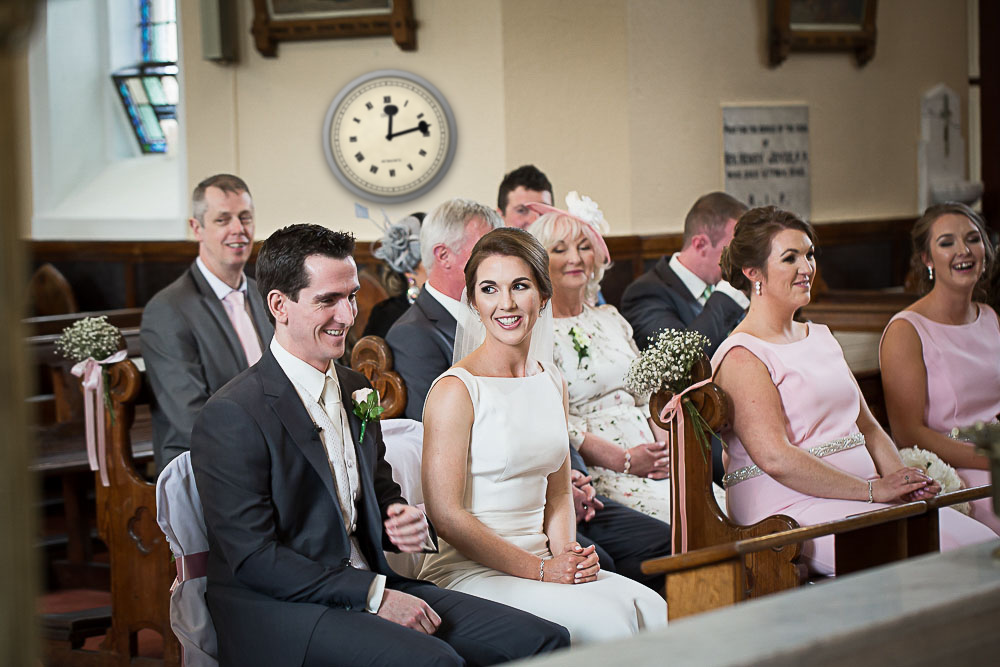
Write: 12h13
